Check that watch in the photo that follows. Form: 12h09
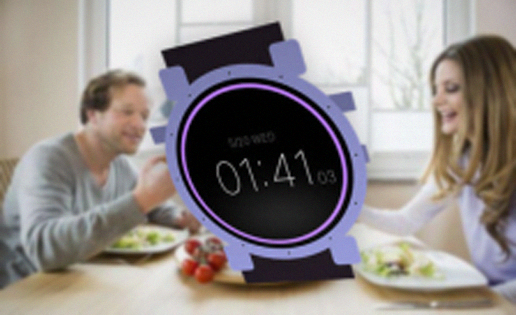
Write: 1h41
